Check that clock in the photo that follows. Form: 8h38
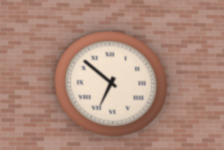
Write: 6h52
